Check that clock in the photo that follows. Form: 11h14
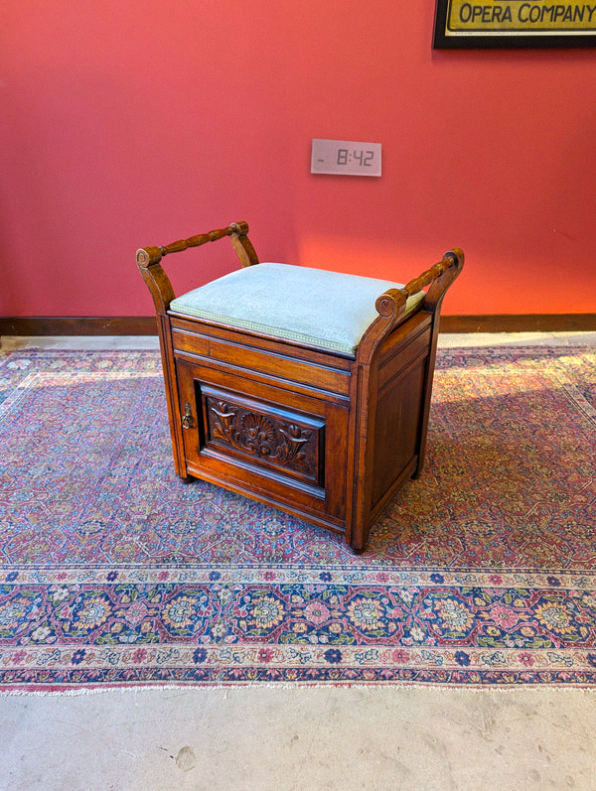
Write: 8h42
